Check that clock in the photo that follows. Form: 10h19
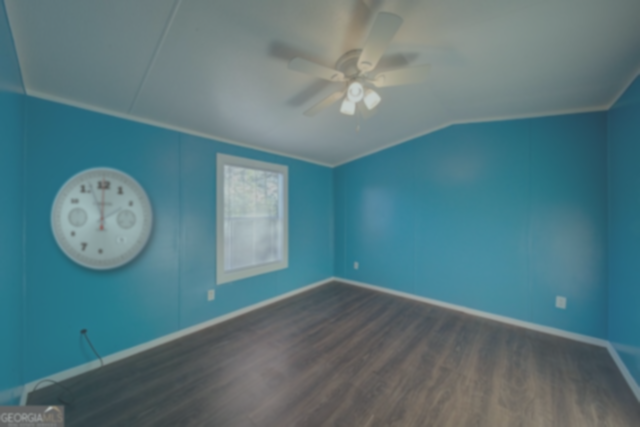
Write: 1h56
